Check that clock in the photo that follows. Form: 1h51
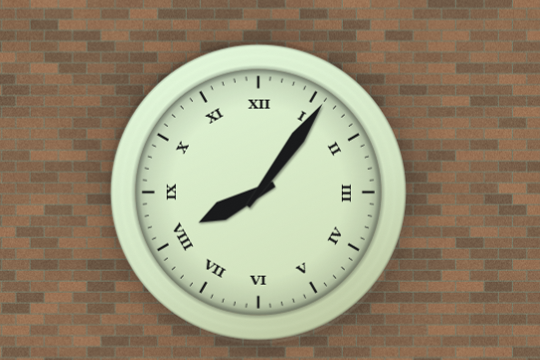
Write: 8h06
